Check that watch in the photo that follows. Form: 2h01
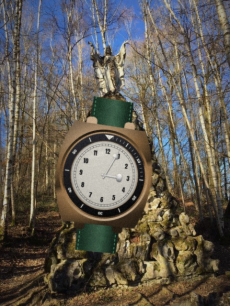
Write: 3h04
